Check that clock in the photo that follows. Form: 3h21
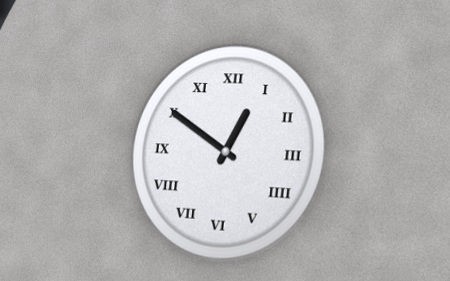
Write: 12h50
